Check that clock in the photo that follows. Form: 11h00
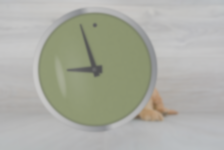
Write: 8h57
